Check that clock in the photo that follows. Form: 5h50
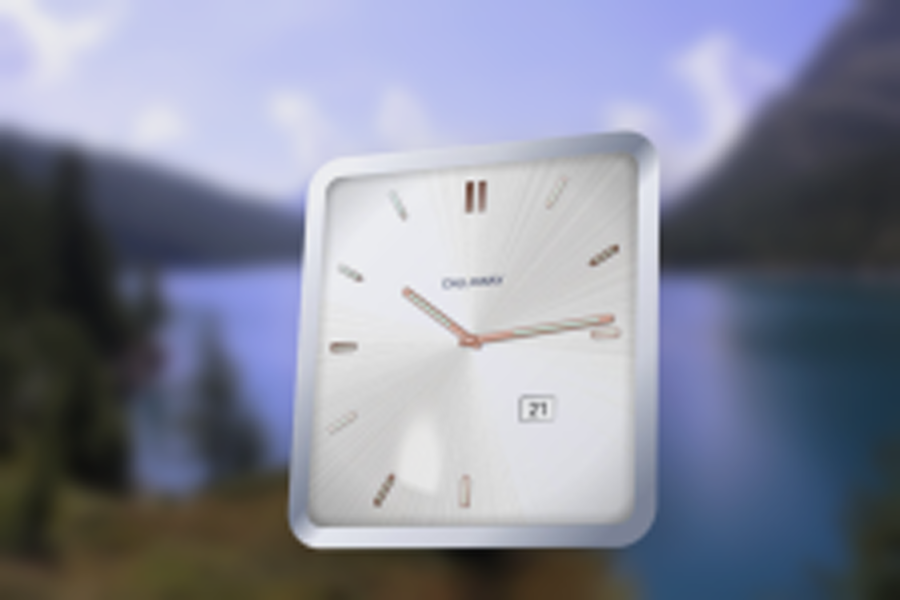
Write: 10h14
